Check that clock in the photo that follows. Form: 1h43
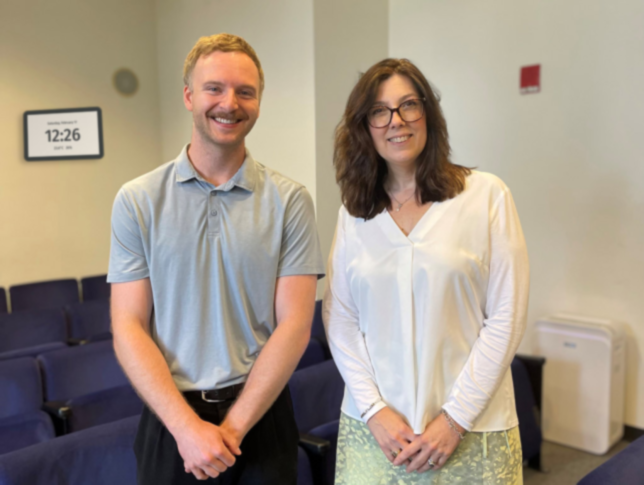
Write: 12h26
